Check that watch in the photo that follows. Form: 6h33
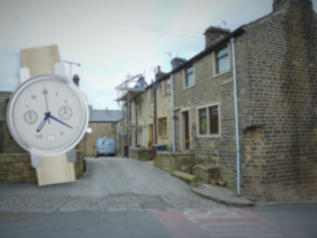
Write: 7h21
